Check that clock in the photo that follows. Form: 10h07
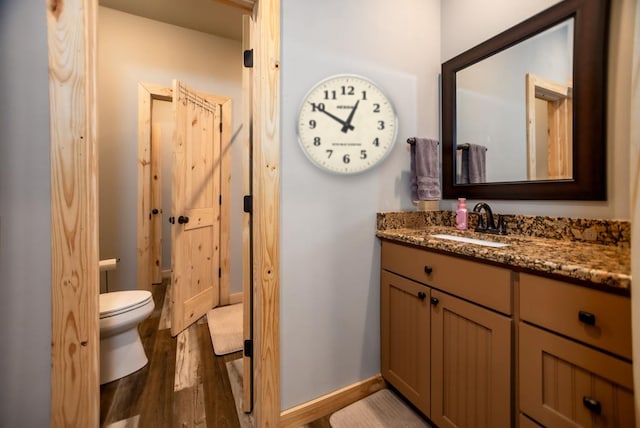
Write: 12h50
